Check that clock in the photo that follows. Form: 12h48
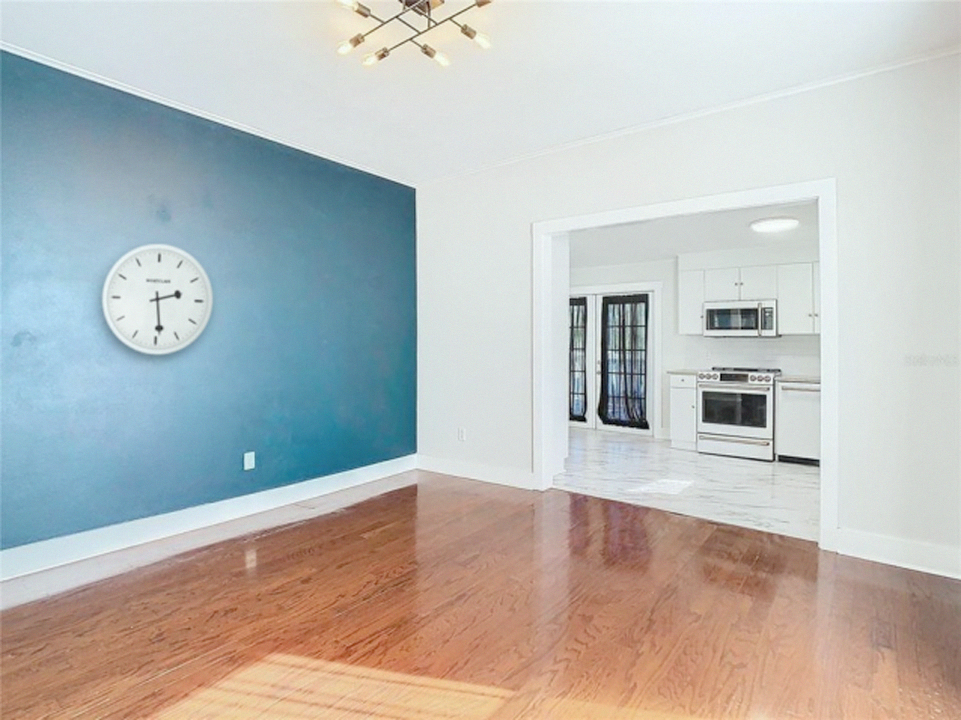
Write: 2h29
